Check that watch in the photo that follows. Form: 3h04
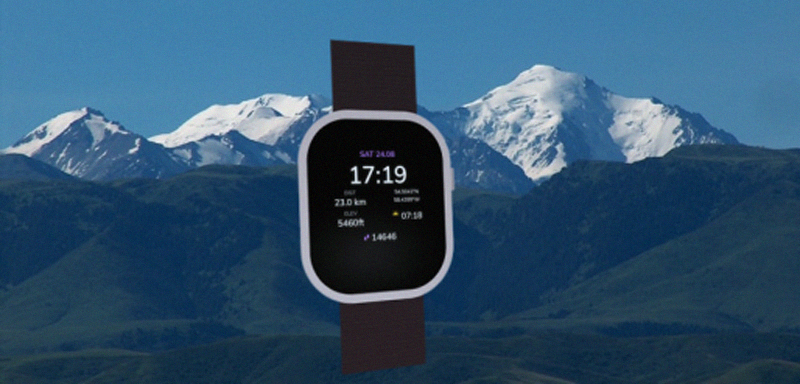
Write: 17h19
